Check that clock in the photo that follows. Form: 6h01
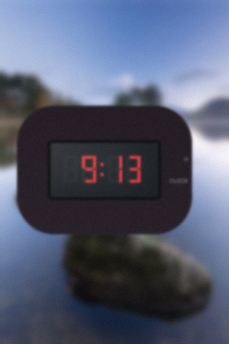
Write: 9h13
